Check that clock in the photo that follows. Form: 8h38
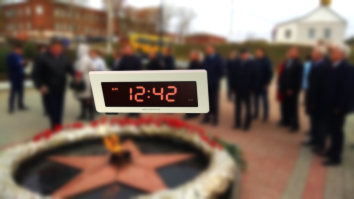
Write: 12h42
